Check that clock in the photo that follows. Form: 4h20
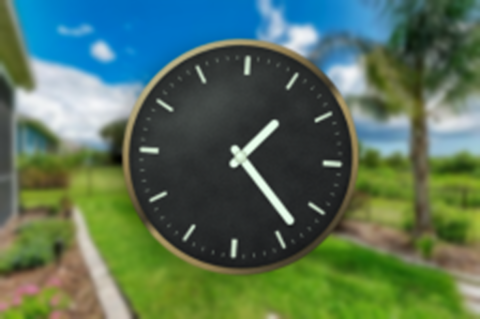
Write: 1h23
